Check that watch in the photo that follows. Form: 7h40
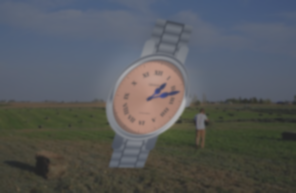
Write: 1h12
